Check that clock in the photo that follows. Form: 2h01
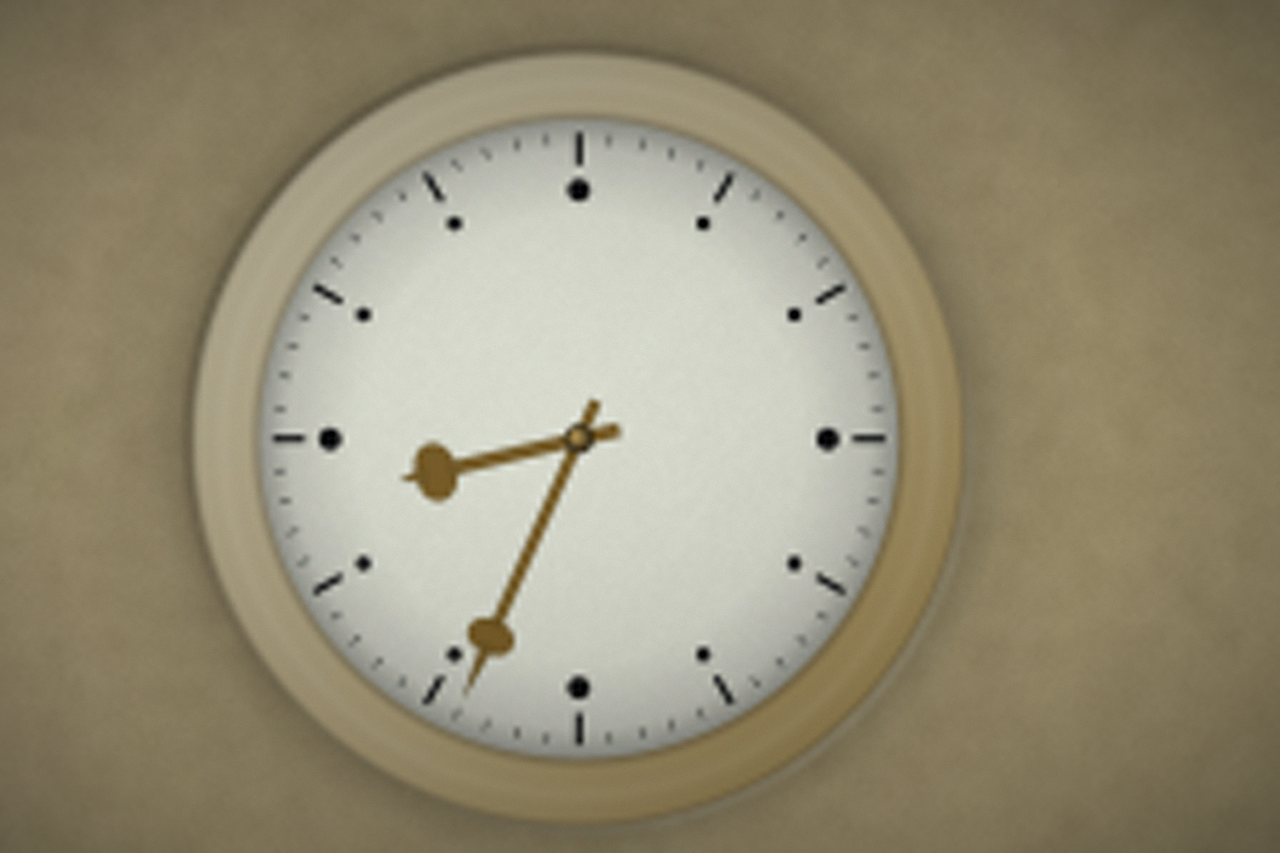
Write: 8h34
